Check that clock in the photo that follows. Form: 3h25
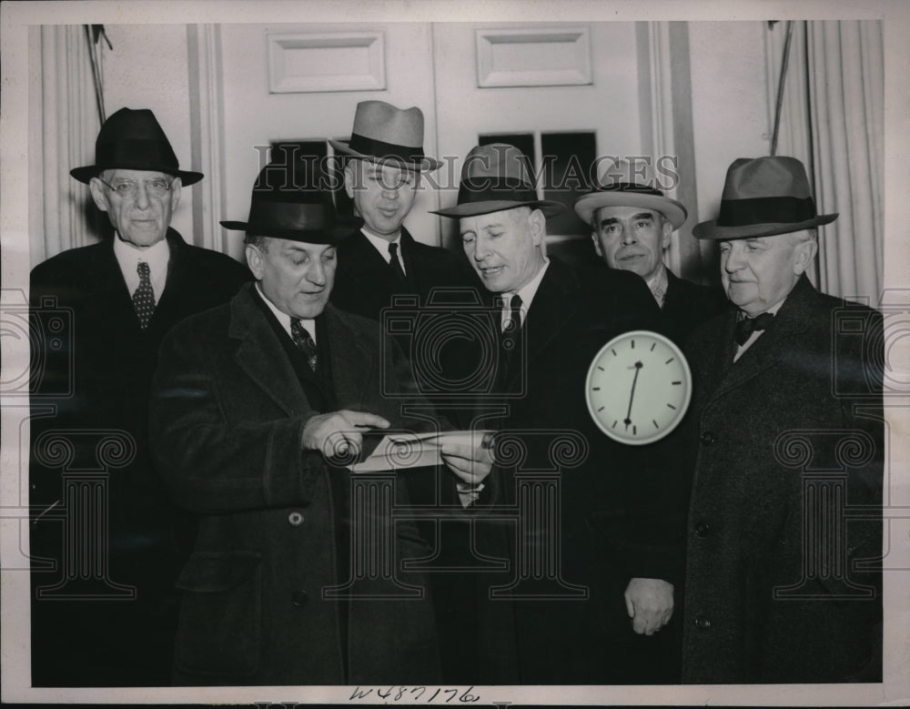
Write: 12h32
